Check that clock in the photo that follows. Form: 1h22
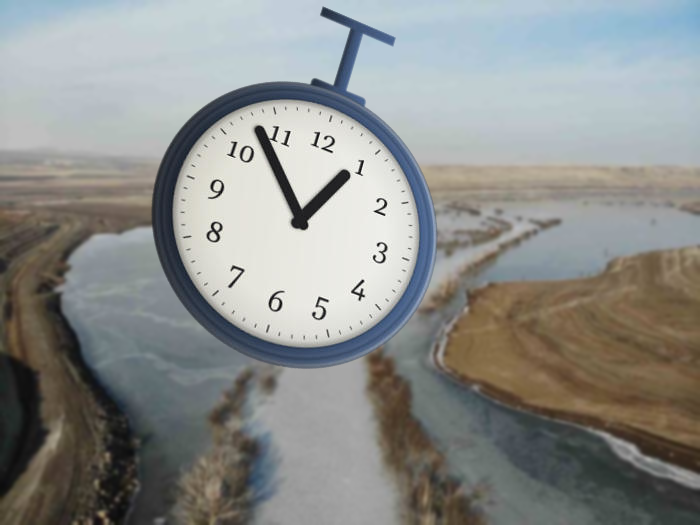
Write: 12h53
